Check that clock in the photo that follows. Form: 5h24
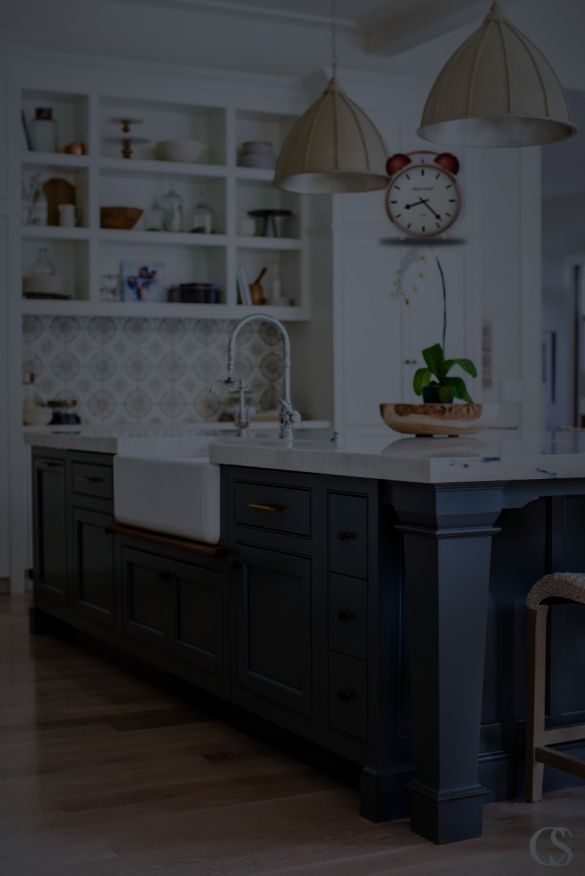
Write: 8h23
